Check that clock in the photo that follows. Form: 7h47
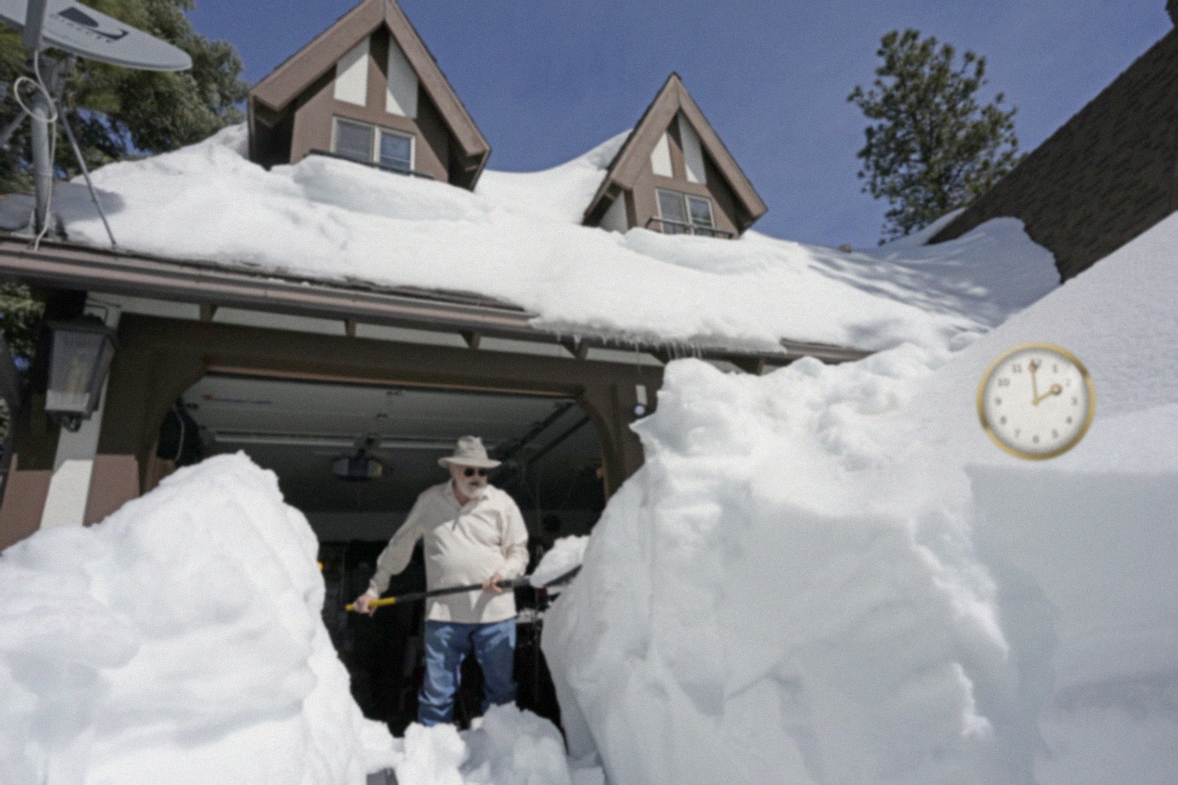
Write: 1h59
